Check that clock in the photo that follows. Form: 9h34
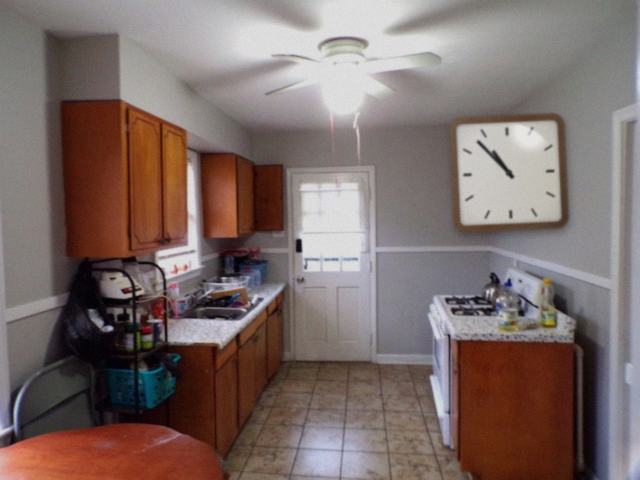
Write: 10h53
